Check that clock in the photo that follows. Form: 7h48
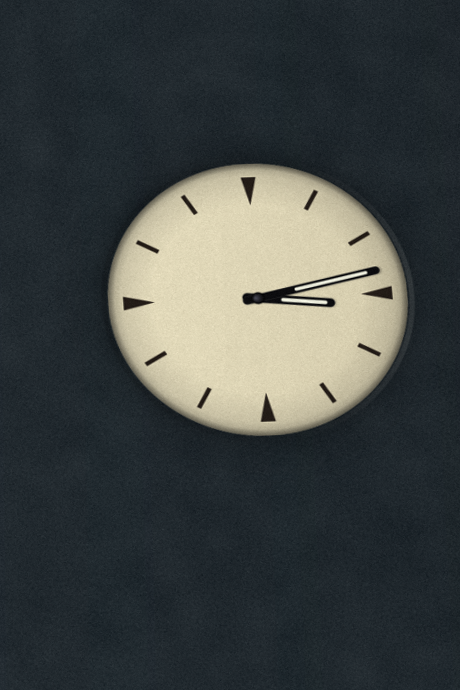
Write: 3h13
